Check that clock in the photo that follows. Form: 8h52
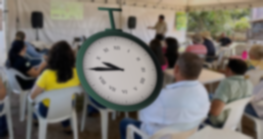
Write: 9h45
